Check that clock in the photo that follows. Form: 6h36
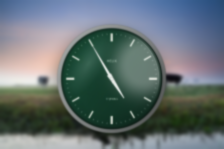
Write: 4h55
